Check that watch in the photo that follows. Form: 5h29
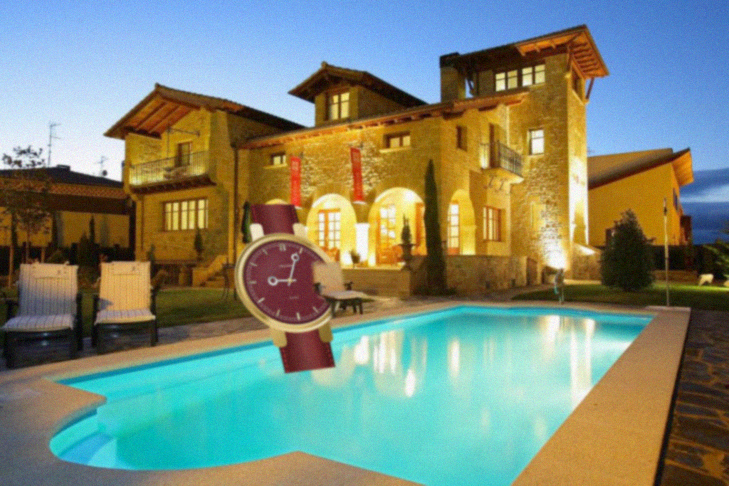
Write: 9h04
